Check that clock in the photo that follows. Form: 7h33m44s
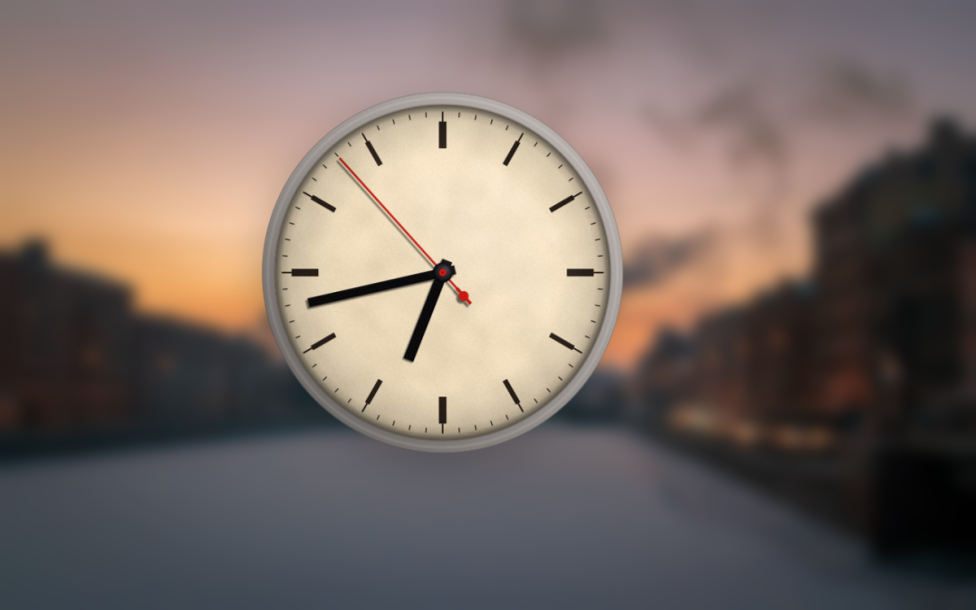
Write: 6h42m53s
